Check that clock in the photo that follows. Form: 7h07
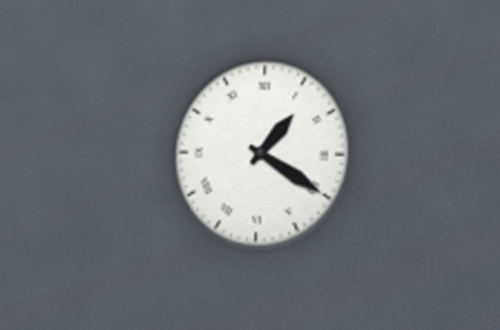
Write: 1h20
